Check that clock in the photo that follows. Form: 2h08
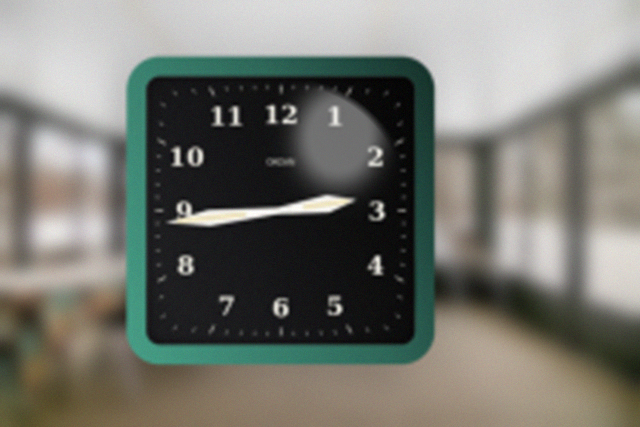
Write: 2h44
